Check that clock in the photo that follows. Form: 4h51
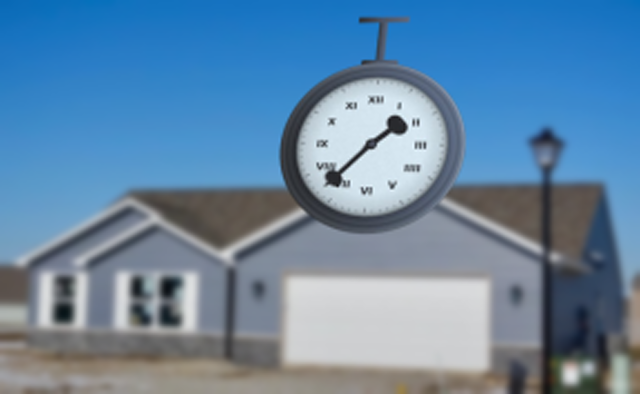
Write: 1h37
